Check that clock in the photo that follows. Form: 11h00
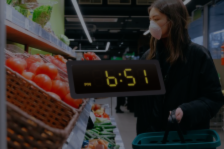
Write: 6h51
